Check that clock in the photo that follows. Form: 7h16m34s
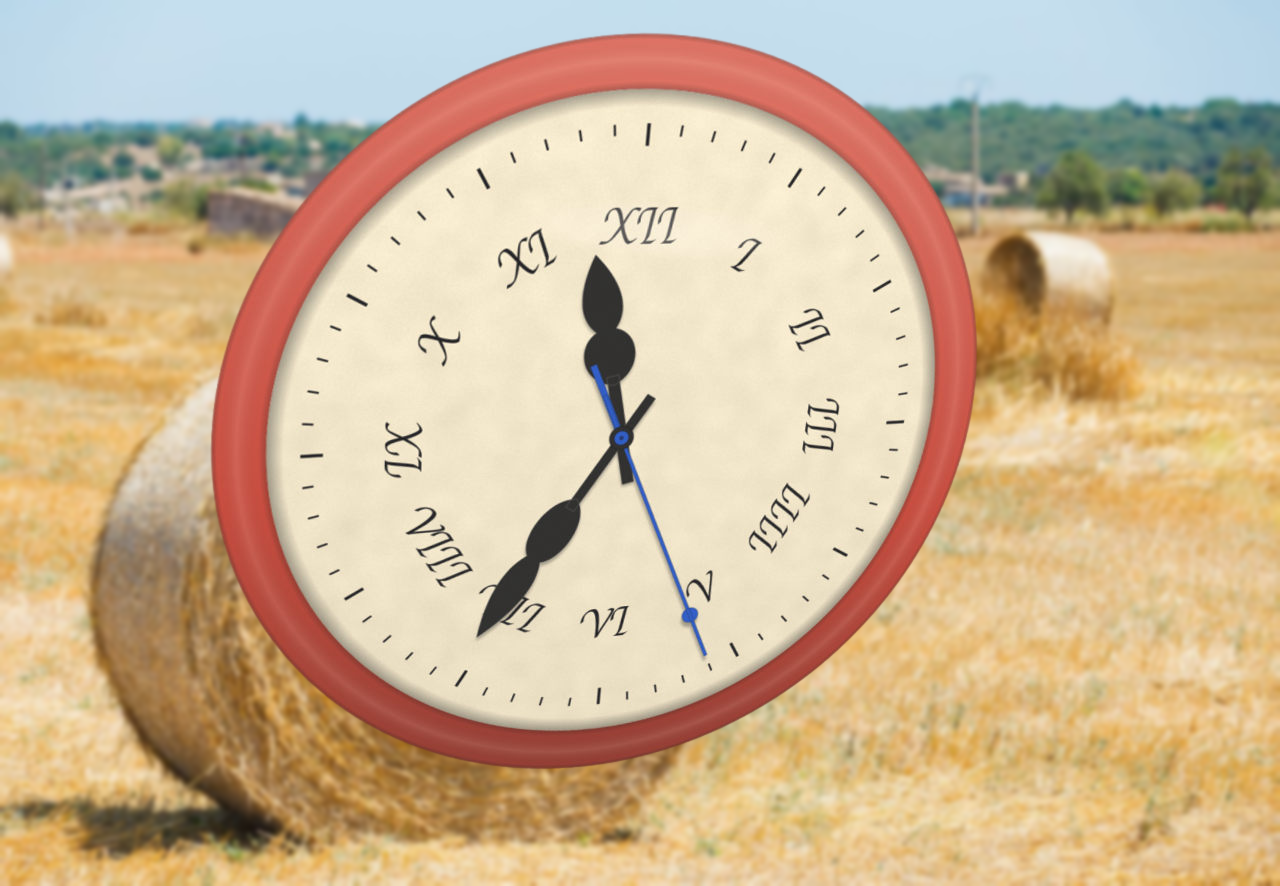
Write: 11h35m26s
